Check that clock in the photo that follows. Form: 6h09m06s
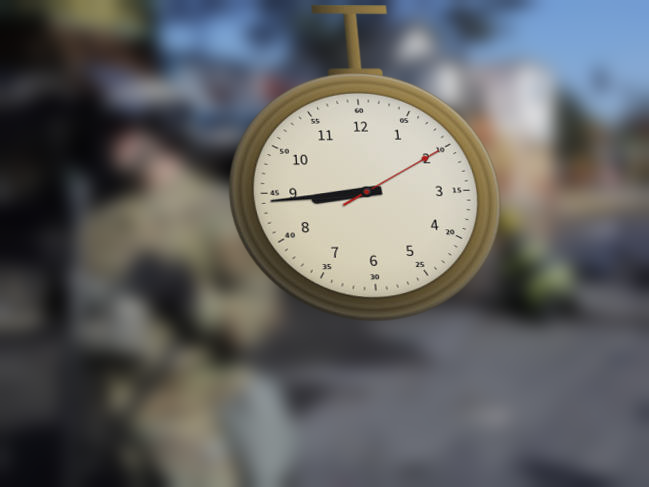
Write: 8h44m10s
